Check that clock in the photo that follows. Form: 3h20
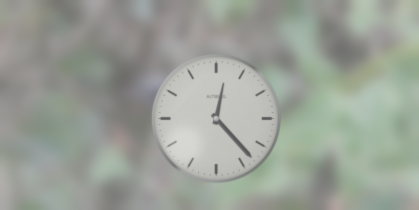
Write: 12h23
